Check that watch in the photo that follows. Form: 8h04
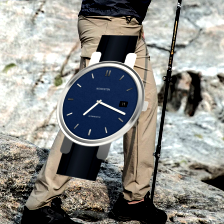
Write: 7h18
